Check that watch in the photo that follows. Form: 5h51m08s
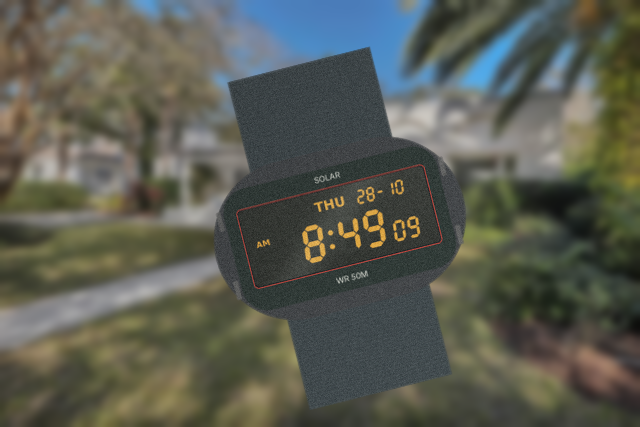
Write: 8h49m09s
